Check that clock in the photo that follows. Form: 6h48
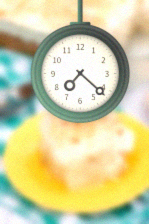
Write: 7h22
